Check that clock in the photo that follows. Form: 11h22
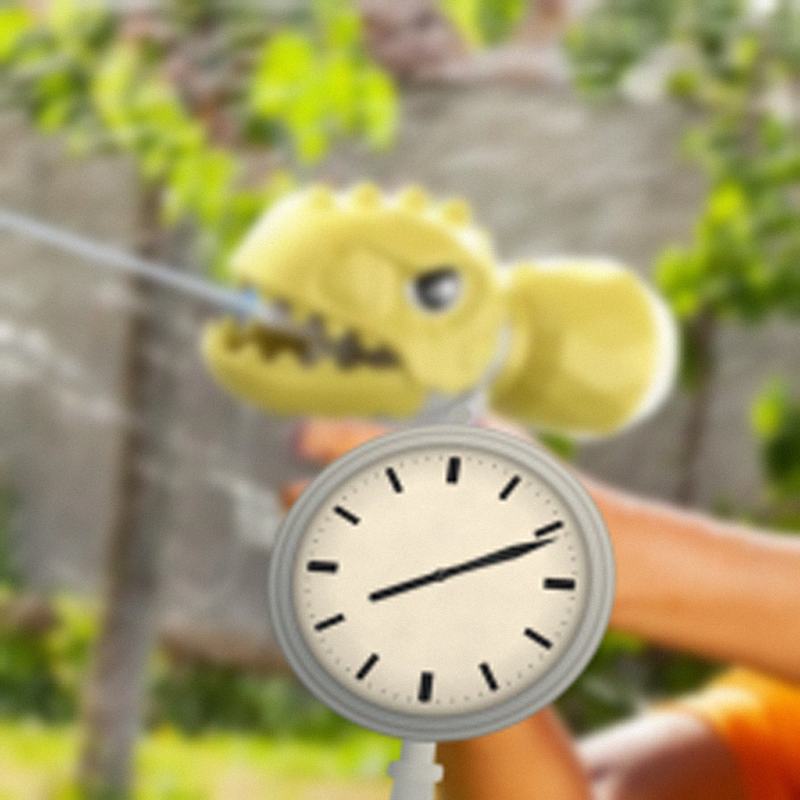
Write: 8h11
